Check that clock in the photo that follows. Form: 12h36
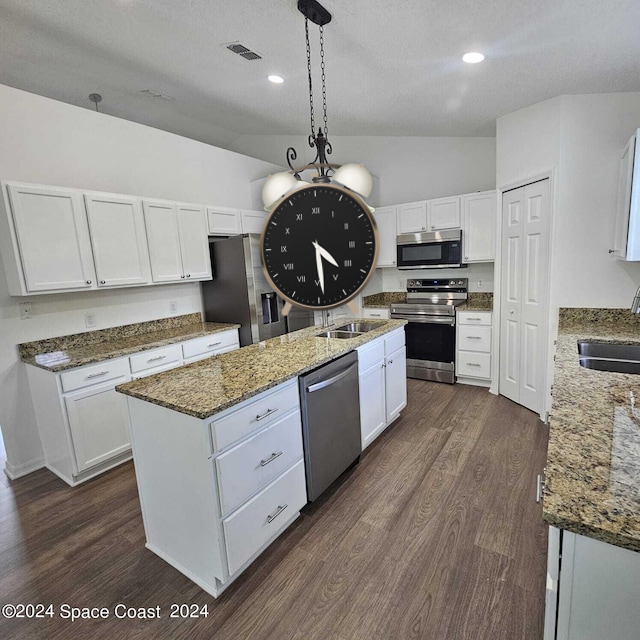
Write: 4h29
